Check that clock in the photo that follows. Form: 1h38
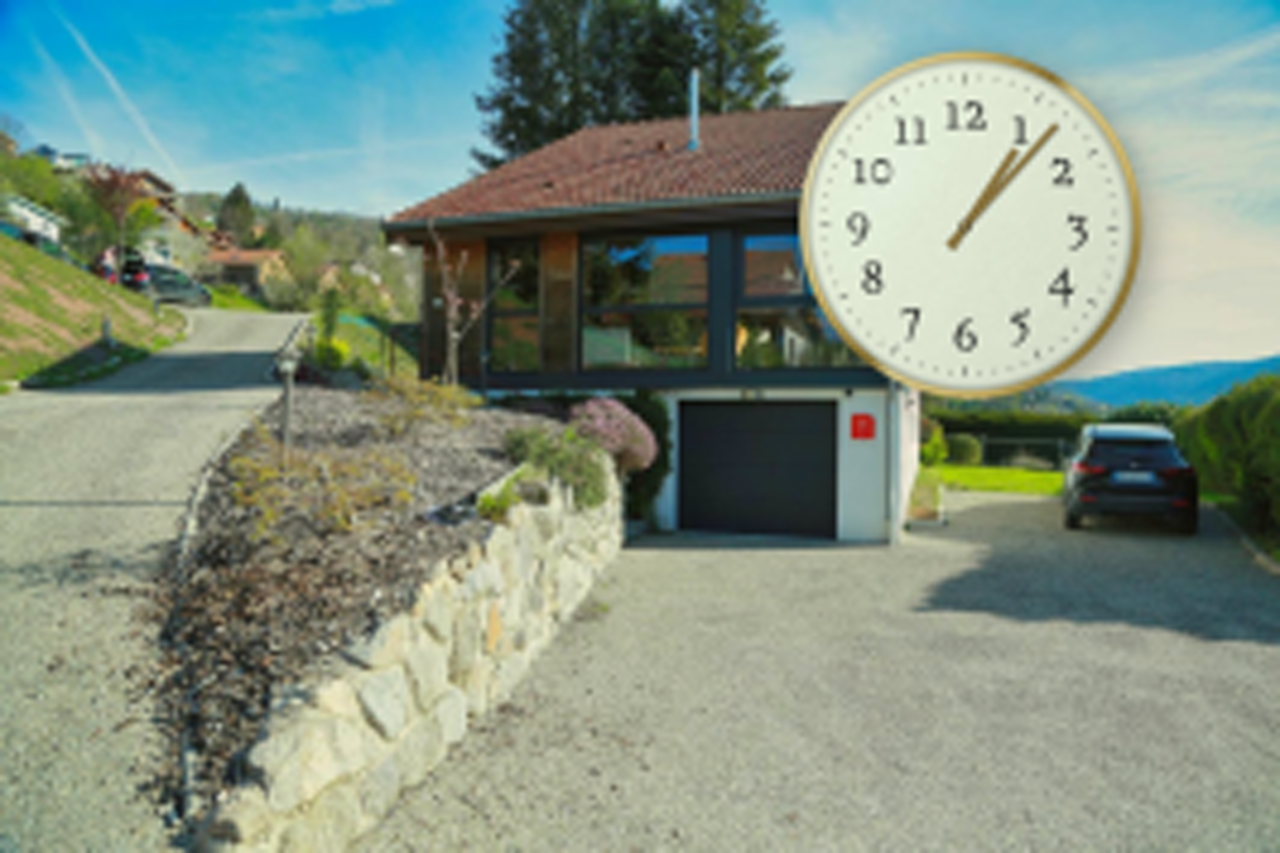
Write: 1h07
